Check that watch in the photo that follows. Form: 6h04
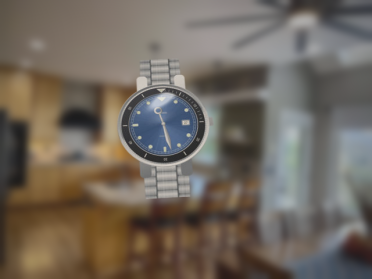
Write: 11h28
